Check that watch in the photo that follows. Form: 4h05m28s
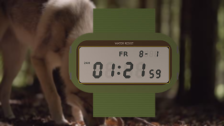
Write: 1h21m59s
